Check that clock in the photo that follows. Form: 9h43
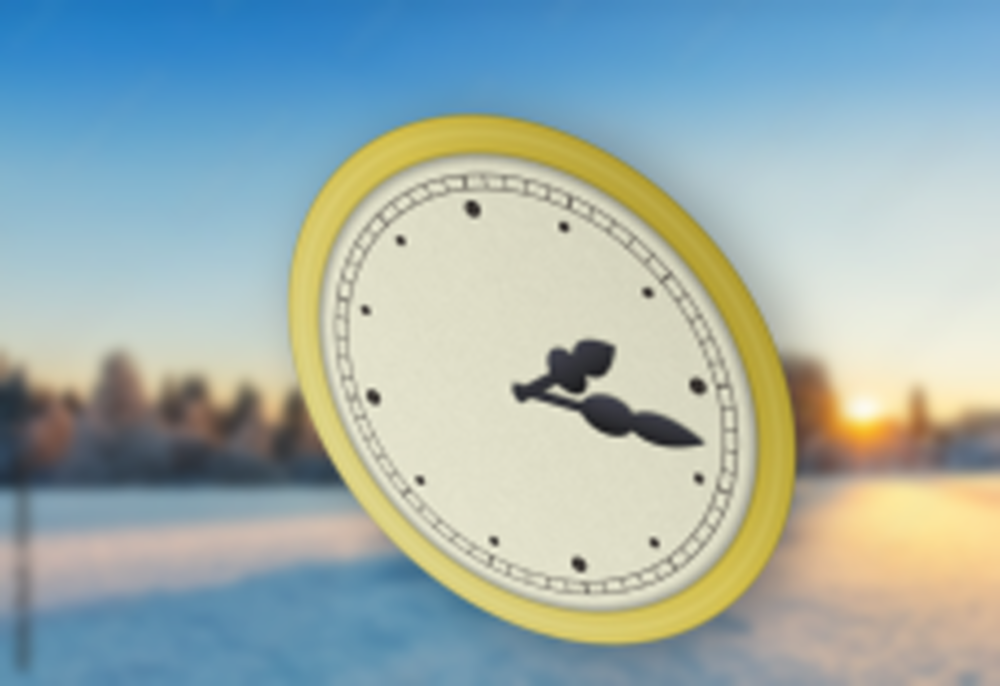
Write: 2h18
